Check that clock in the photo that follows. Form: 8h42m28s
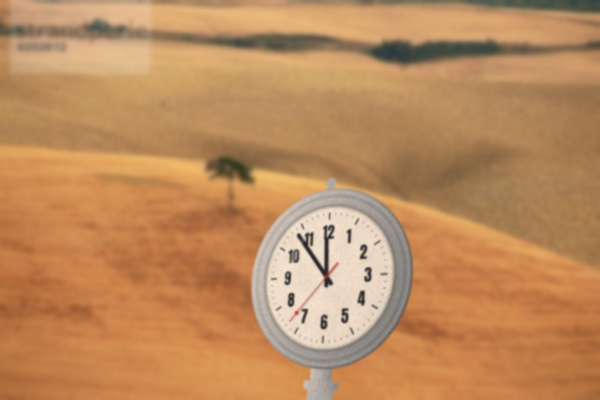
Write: 11h53m37s
